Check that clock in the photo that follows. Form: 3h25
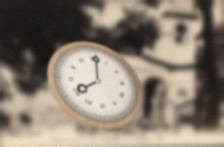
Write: 8h01
